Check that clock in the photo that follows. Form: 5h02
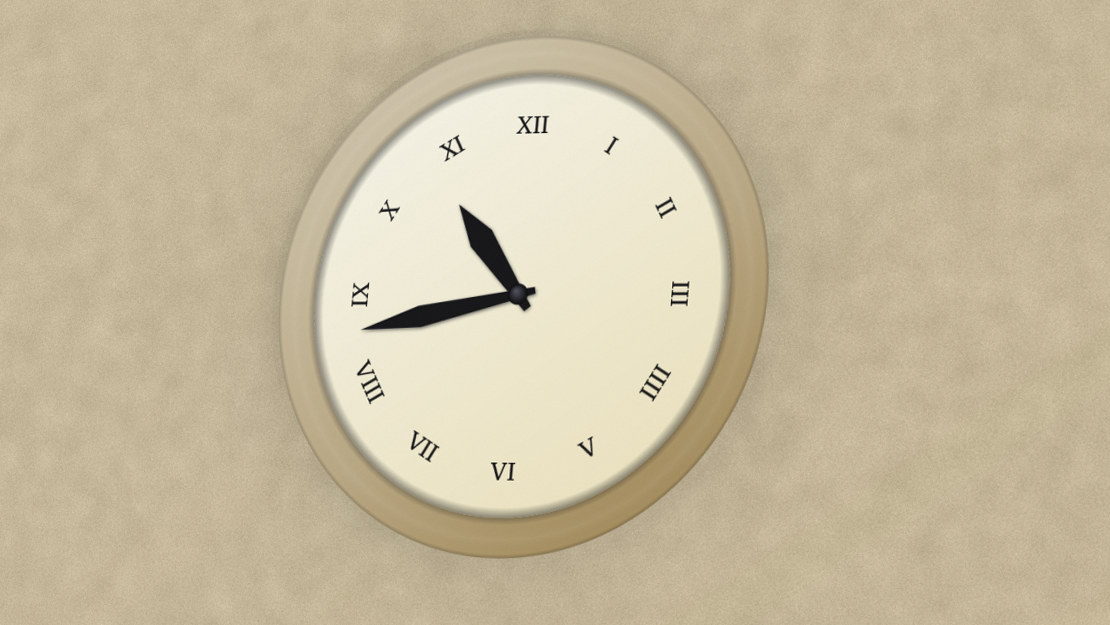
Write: 10h43
